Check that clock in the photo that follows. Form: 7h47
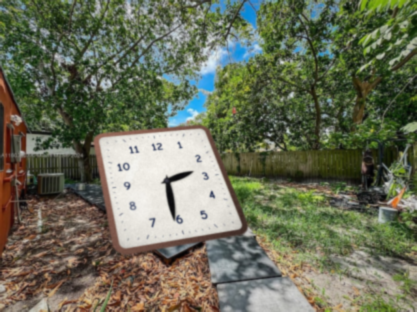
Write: 2h31
